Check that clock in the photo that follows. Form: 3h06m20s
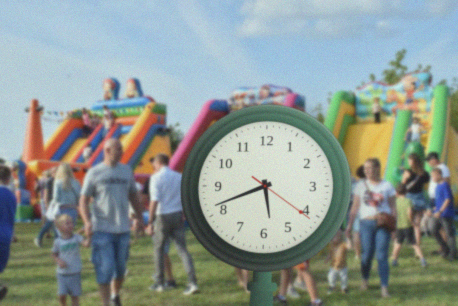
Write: 5h41m21s
